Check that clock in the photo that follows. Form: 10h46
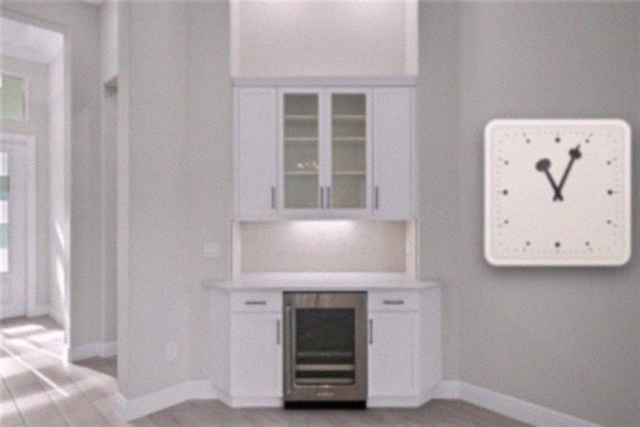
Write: 11h04
